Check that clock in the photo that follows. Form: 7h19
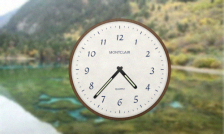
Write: 4h37
